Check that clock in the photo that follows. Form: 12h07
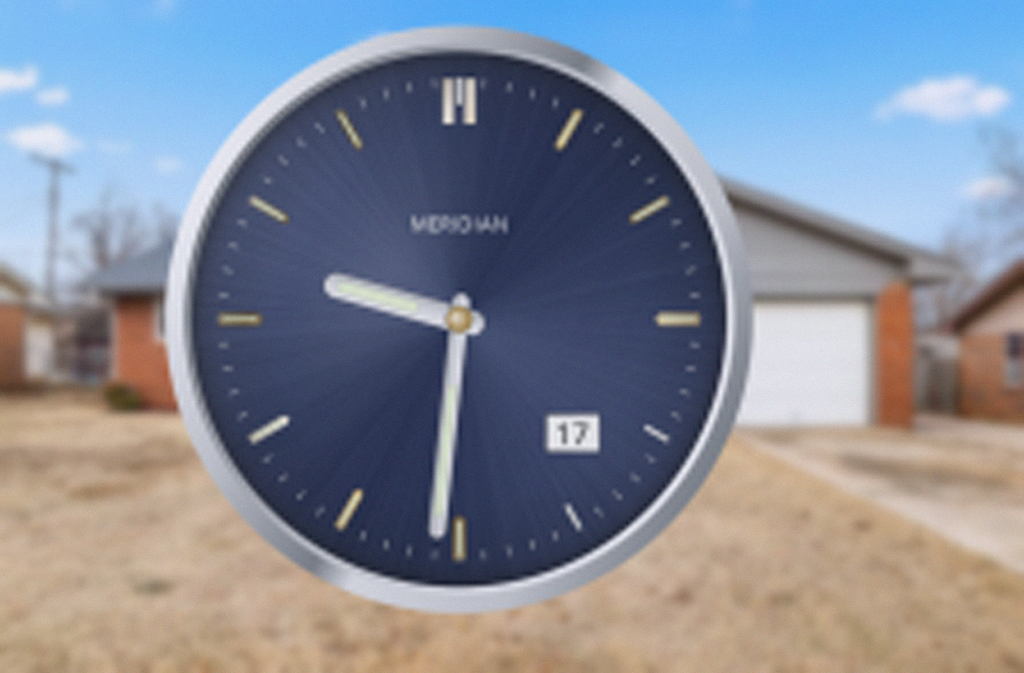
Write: 9h31
